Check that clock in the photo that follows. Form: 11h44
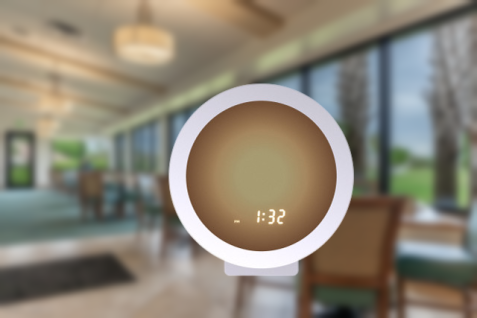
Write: 1h32
